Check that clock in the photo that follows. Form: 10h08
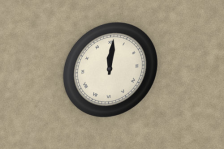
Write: 12h01
